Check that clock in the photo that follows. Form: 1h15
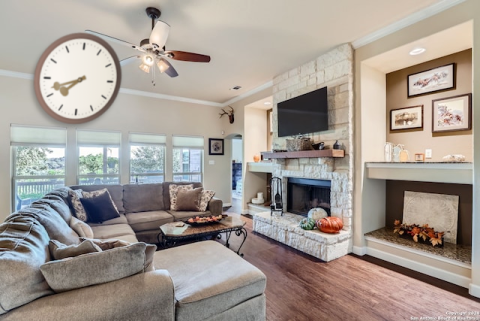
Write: 7h42
